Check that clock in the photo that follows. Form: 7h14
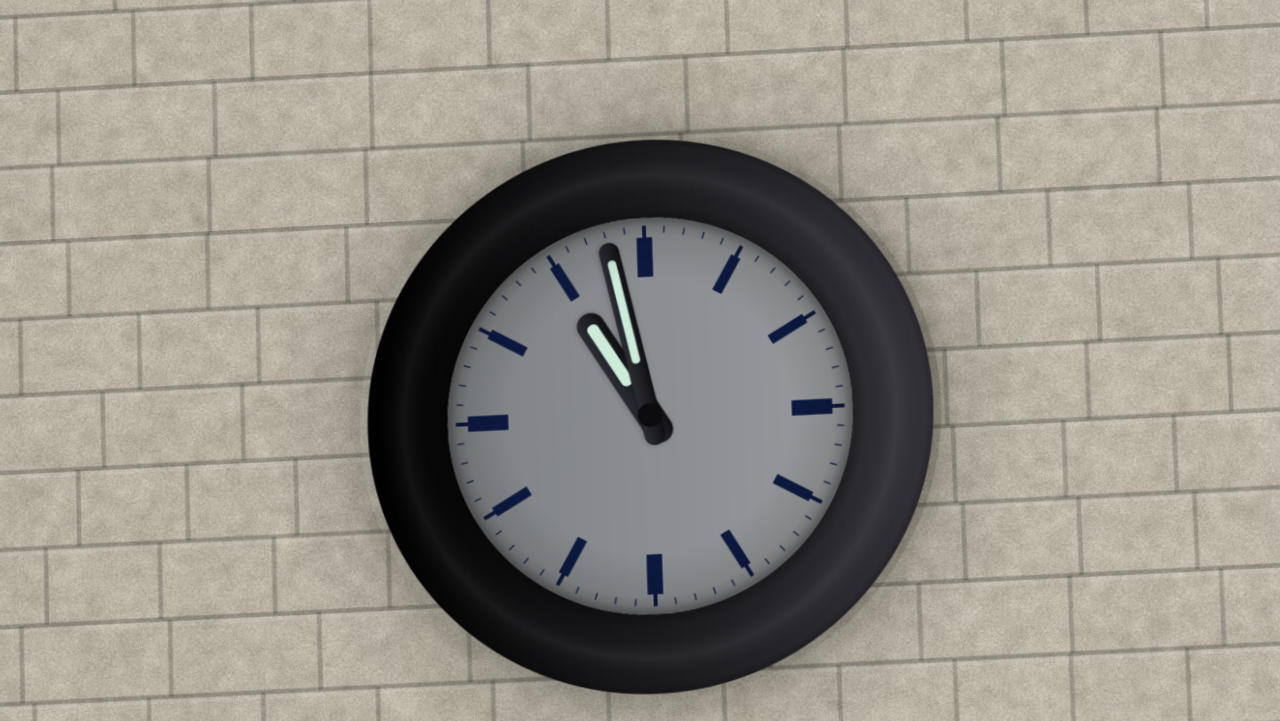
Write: 10h58
